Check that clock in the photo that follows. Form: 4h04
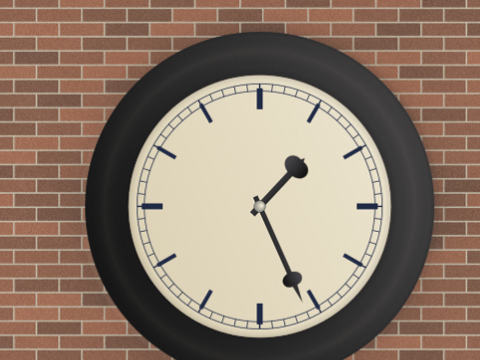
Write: 1h26
